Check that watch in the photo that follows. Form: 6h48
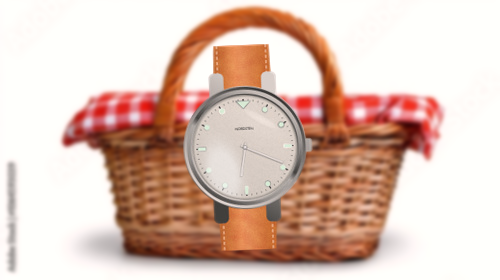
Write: 6h19
